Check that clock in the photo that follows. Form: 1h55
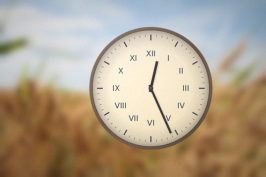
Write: 12h26
